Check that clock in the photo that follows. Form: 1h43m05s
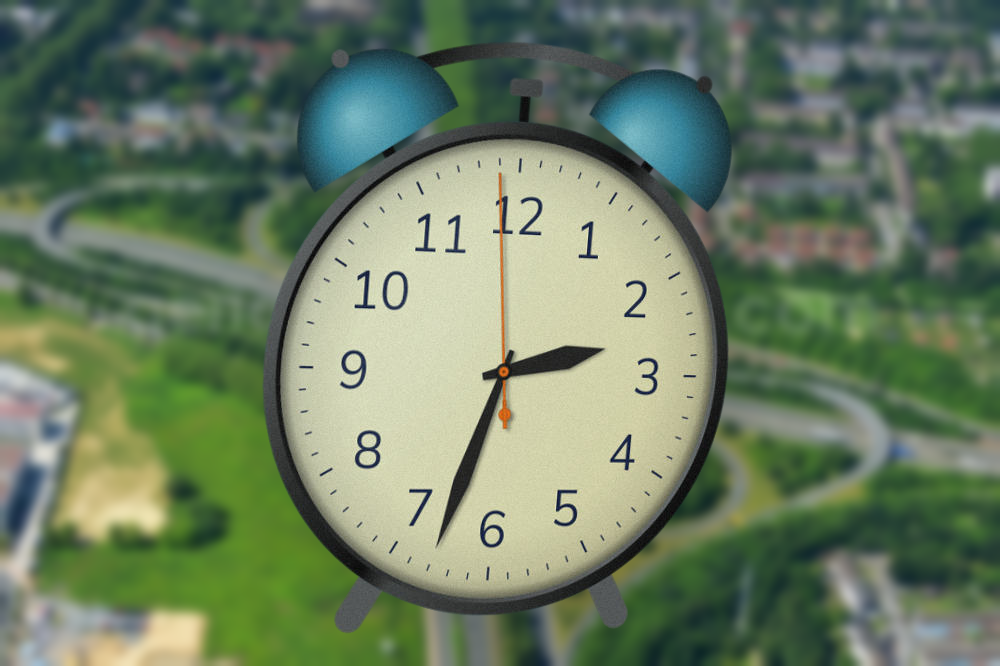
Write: 2h32m59s
